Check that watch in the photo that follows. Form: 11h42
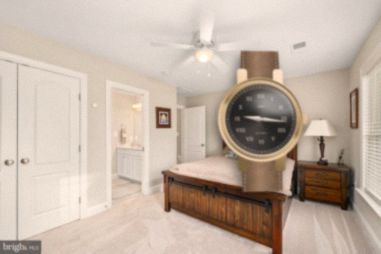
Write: 9h16
